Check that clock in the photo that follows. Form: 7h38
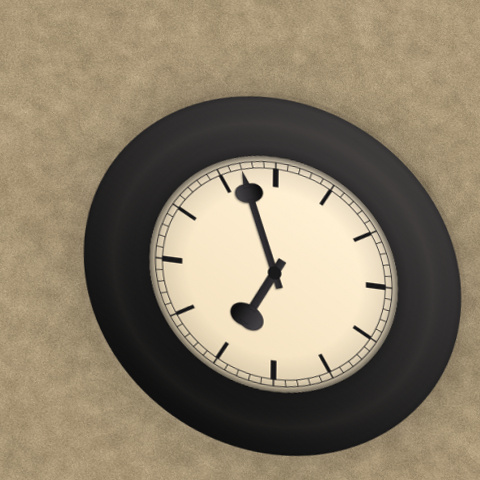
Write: 6h57
